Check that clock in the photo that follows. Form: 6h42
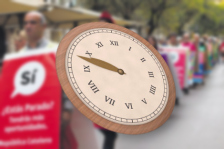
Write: 9h48
